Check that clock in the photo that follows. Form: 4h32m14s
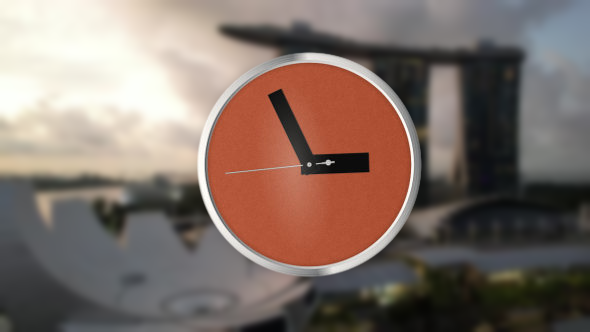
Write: 2h55m44s
